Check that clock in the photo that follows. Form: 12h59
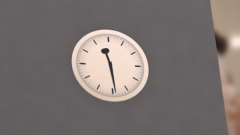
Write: 11h29
